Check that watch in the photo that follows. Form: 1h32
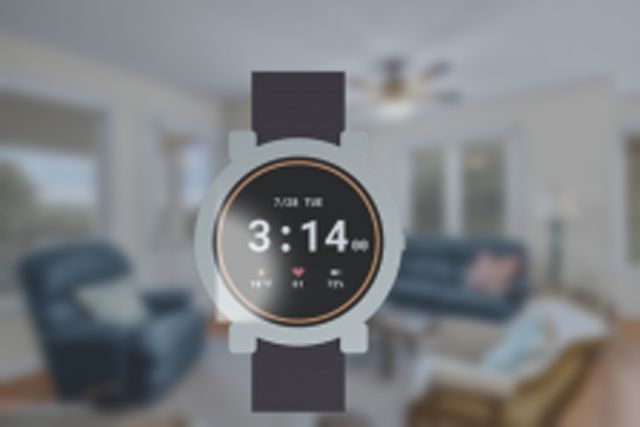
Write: 3h14
